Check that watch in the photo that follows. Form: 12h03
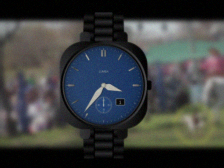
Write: 3h36
